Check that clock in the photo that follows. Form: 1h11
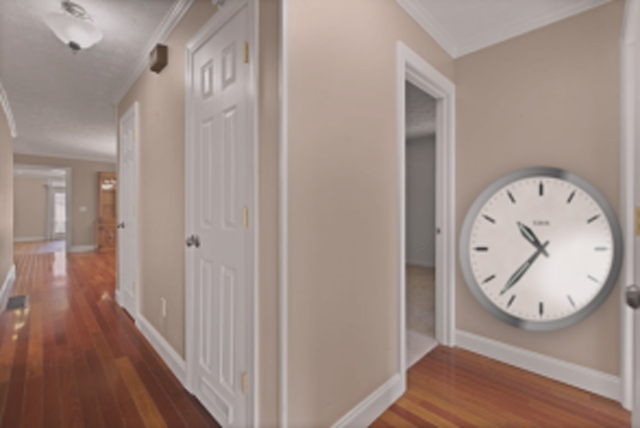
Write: 10h37
